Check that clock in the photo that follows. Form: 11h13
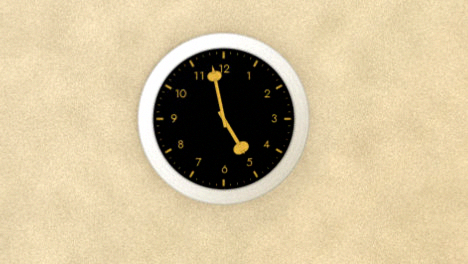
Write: 4h58
